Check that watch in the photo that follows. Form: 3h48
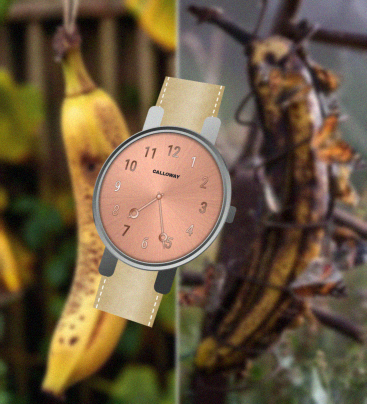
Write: 7h26
